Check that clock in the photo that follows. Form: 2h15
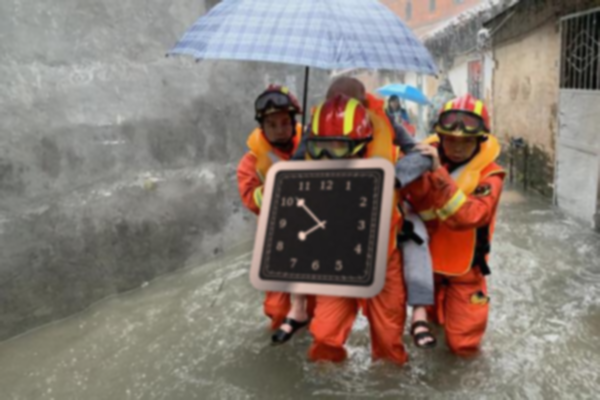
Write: 7h52
